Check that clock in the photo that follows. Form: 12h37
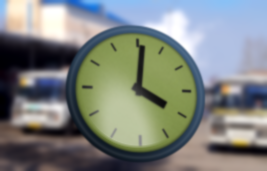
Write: 4h01
